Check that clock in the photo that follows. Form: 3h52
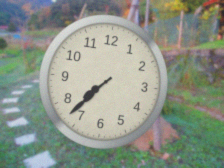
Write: 7h37
